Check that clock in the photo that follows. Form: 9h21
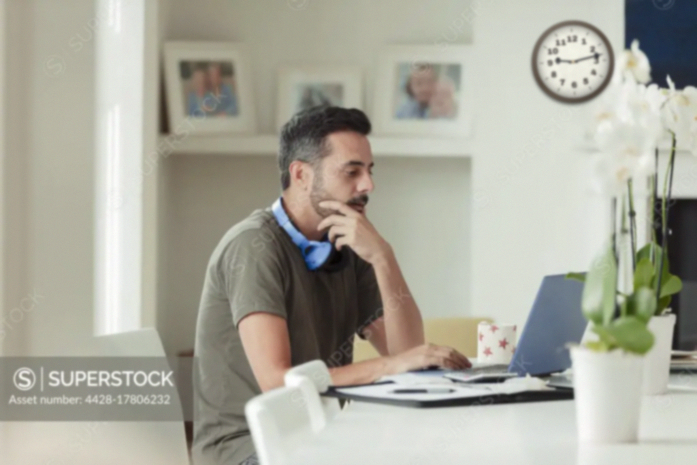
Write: 9h13
